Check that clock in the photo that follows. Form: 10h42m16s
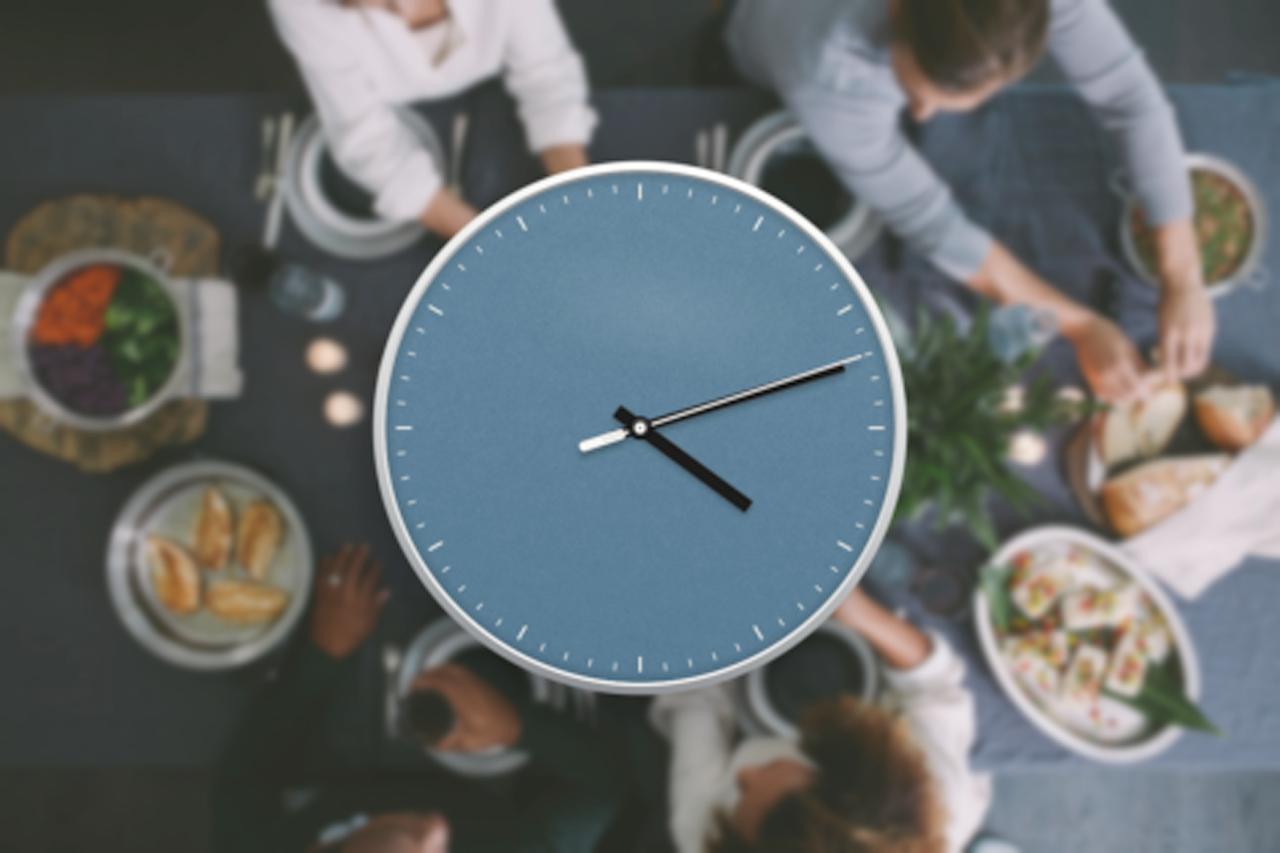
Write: 4h12m12s
